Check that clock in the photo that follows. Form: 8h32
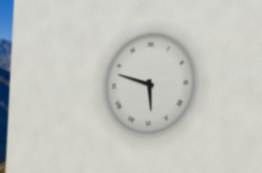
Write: 5h48
